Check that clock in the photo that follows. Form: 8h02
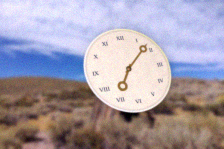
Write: 7h08
